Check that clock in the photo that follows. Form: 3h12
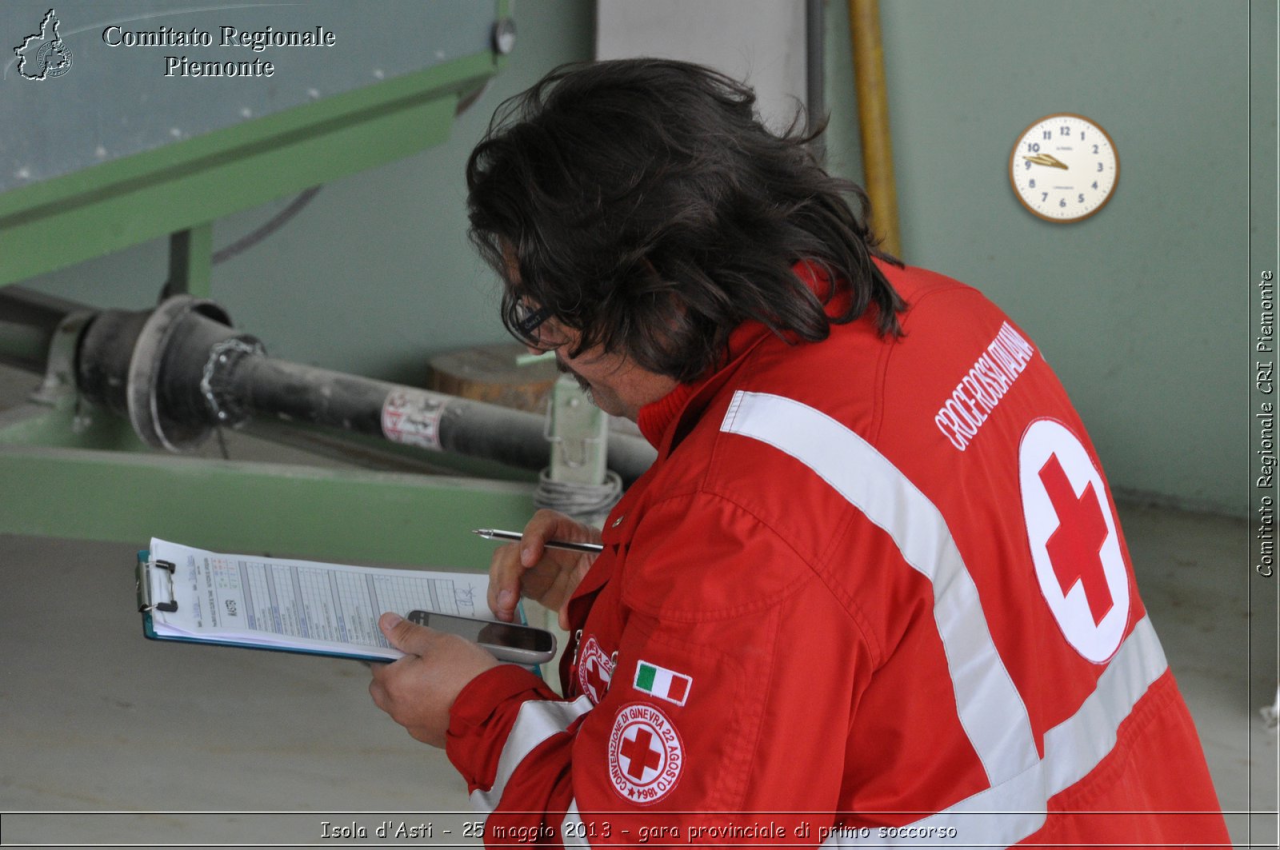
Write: 9h47
